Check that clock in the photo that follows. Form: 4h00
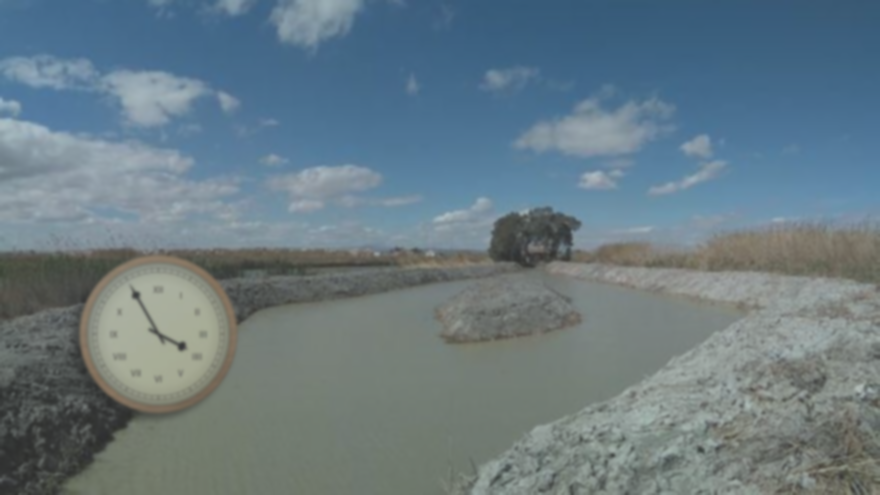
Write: 3h55
